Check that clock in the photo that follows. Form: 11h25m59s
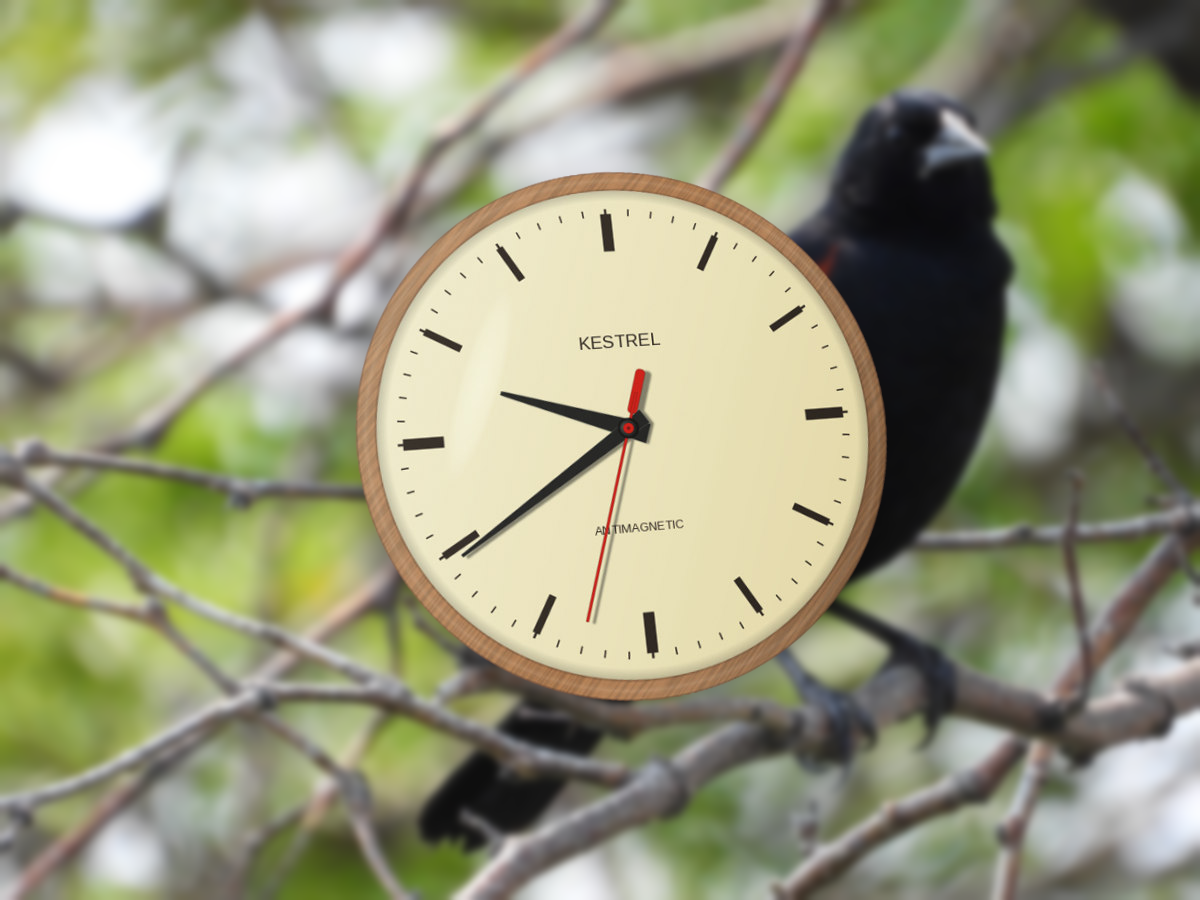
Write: 9h39m33s
